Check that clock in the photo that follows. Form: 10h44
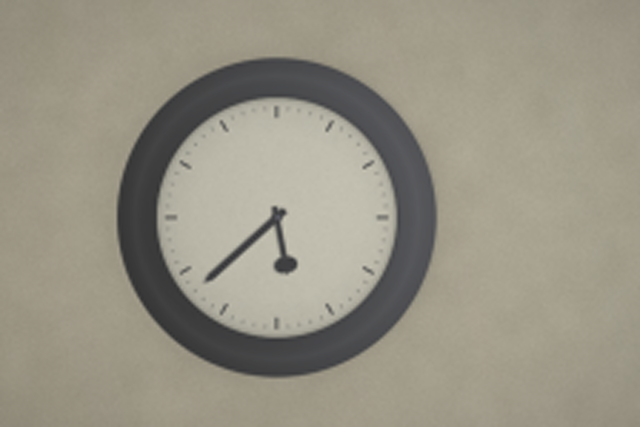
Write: 5h38
